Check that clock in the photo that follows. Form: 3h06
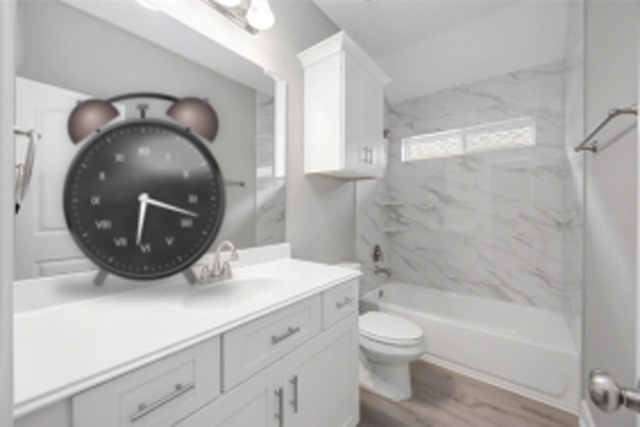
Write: 6h18
